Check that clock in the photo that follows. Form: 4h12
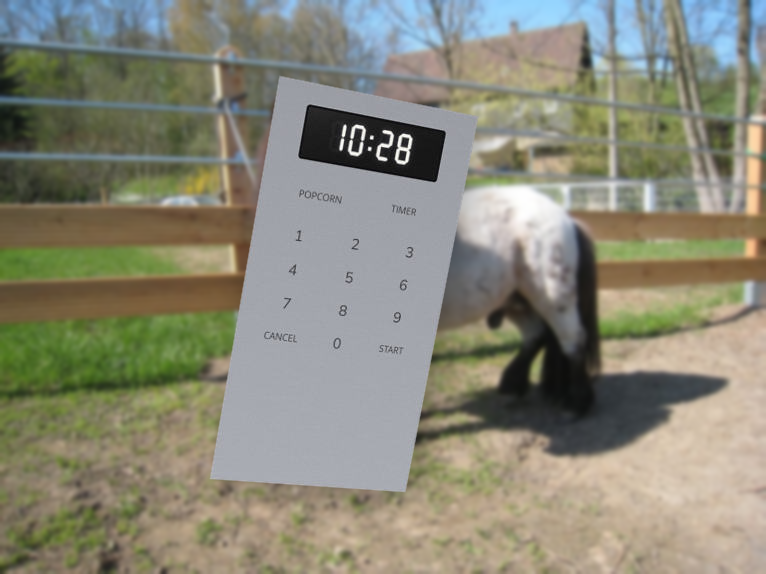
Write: 10h28
